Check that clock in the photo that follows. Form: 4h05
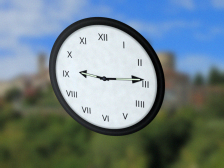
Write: 9h14
